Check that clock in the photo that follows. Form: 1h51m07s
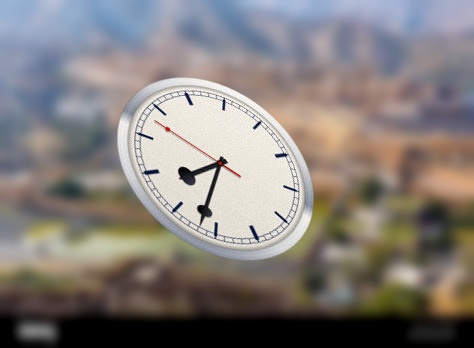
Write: 8h36m53s
